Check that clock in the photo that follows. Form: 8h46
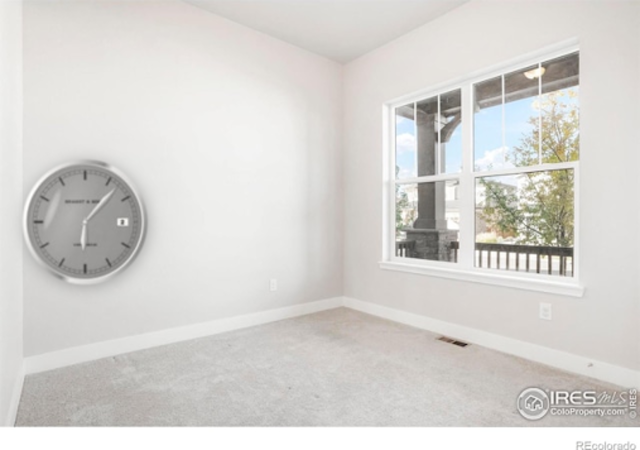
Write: 6h07
